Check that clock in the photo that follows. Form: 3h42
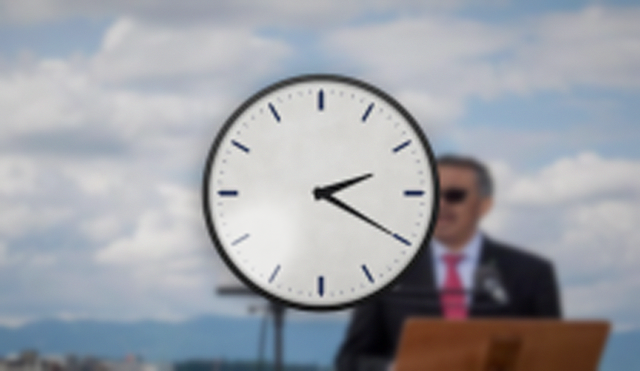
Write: 2h20
